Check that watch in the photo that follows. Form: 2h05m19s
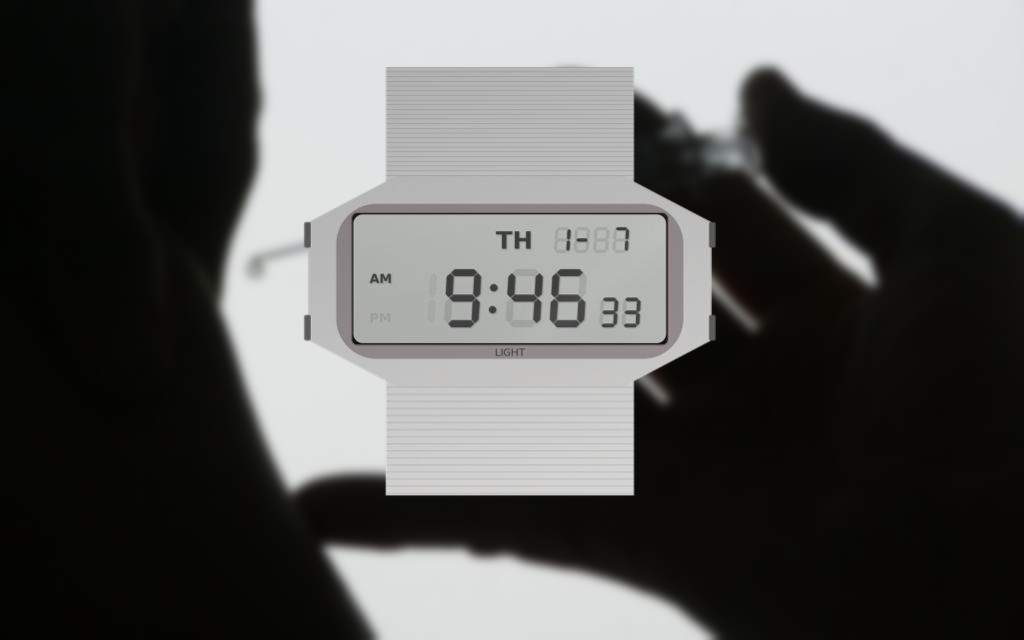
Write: 9h46m33s
